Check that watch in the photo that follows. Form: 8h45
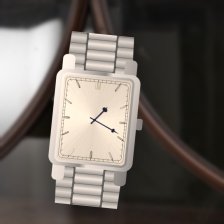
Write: 1h19
